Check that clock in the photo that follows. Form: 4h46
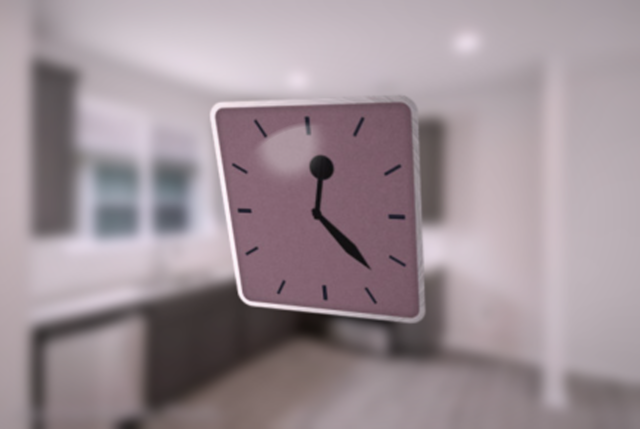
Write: 12h23
